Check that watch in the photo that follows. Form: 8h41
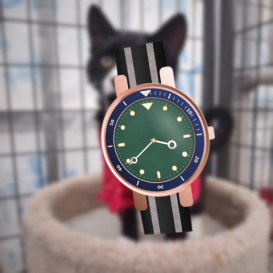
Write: 3h39
